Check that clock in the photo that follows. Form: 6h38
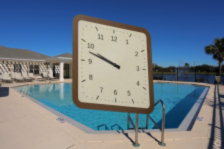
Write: 9h48
